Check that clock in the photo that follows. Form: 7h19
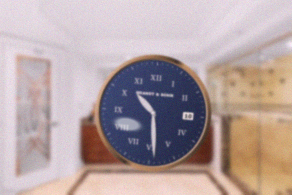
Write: 10h29
